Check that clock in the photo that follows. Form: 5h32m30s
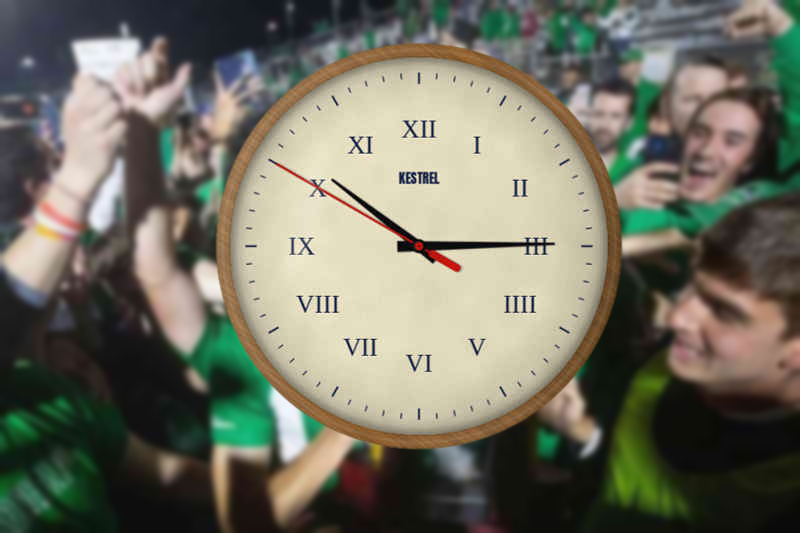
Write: 10h14m50s
